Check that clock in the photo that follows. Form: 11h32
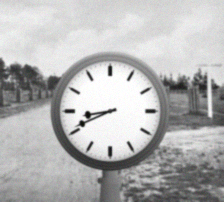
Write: 8h41
